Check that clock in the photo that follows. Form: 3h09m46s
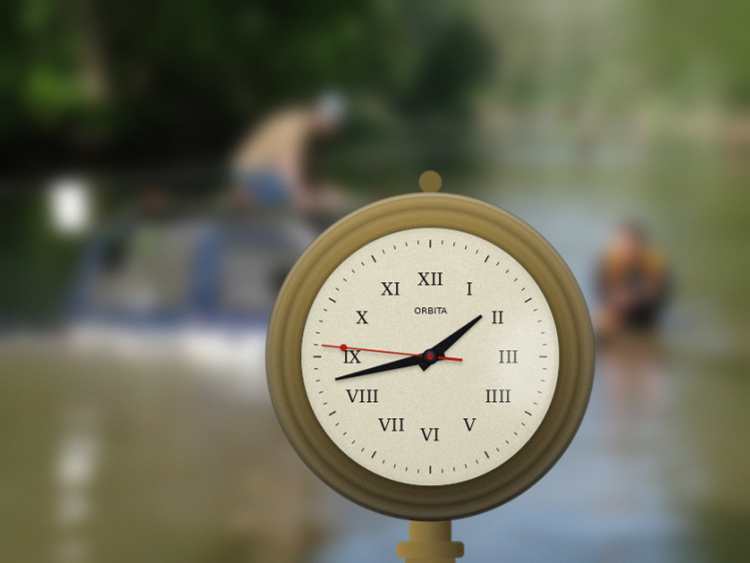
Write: 1h42m46s
